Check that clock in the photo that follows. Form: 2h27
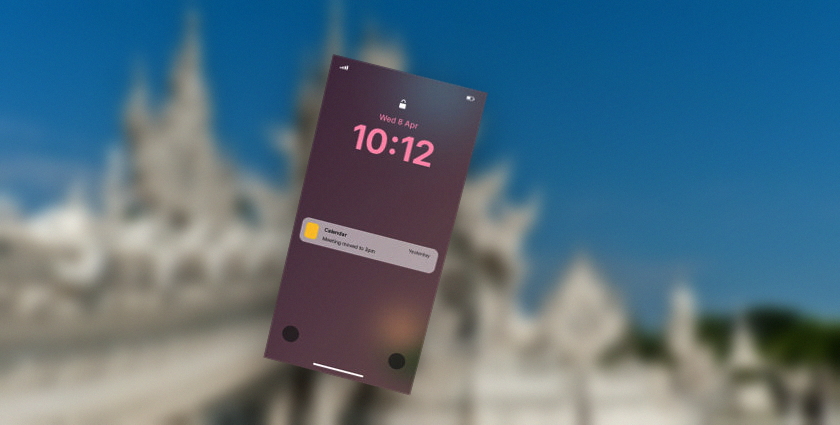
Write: 10h12
